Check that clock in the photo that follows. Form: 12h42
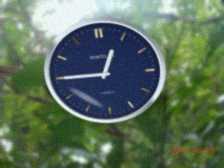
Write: 12h45
